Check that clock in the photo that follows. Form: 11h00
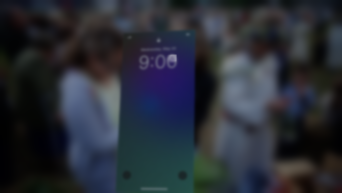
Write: 9h00
